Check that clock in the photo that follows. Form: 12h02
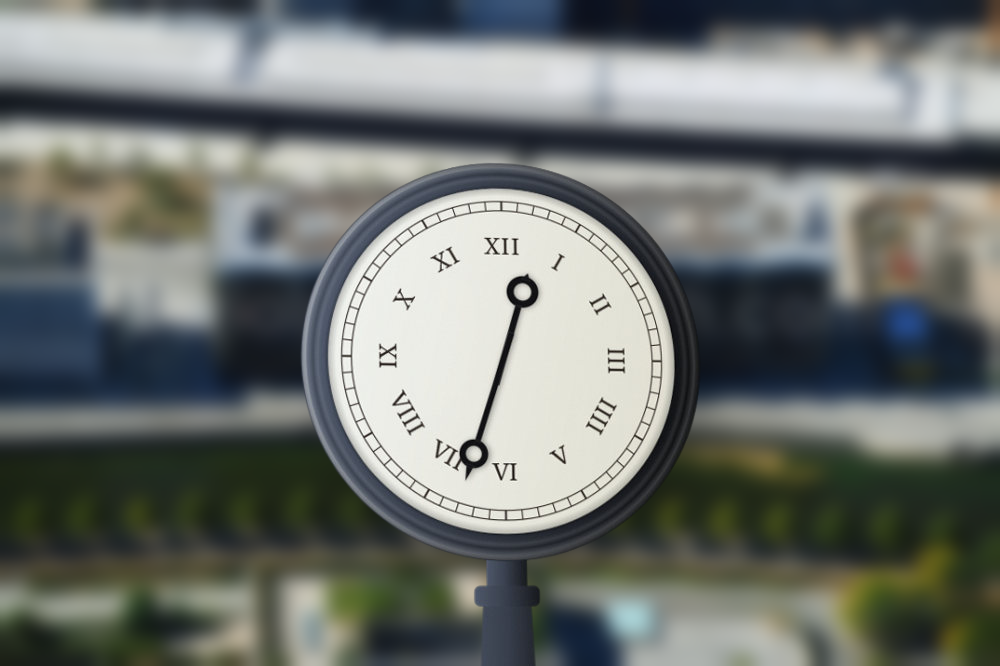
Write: 12h33
